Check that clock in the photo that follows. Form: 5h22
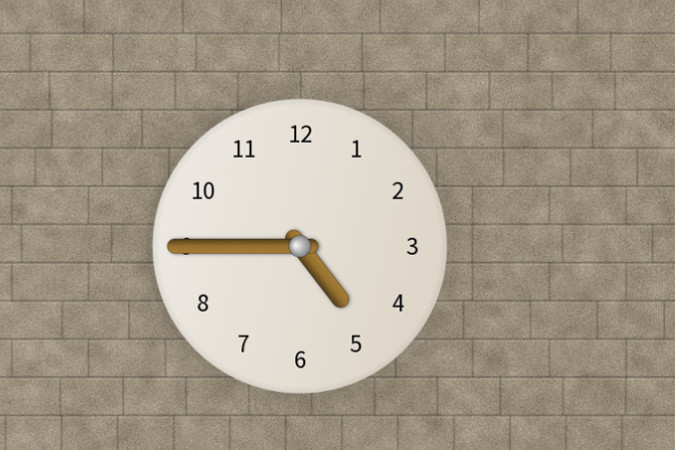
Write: 4h45
